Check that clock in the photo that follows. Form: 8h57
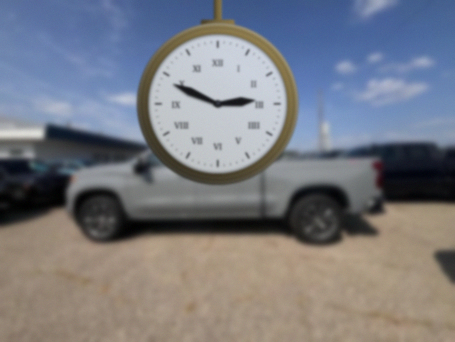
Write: 2h49
